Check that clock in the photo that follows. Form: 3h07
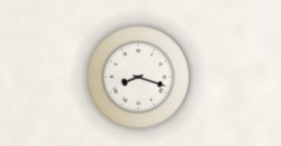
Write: 8h18
